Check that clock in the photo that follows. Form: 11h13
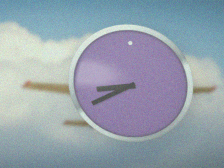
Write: 8h40
